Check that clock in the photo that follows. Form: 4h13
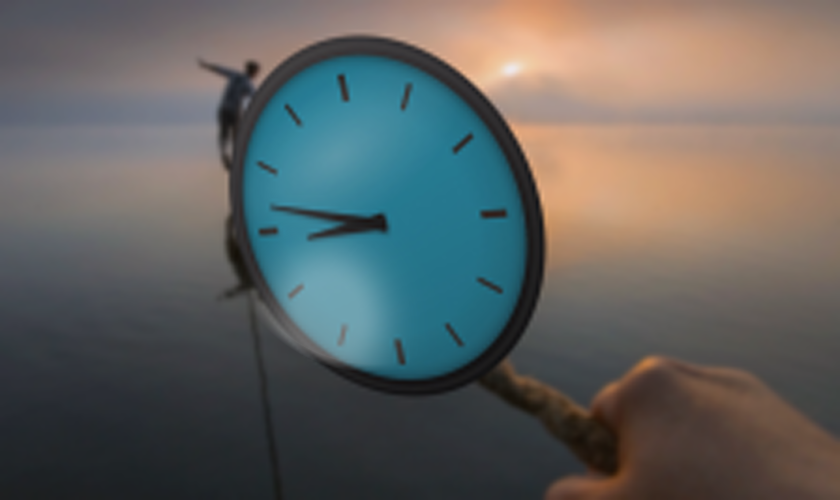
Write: 8h47
